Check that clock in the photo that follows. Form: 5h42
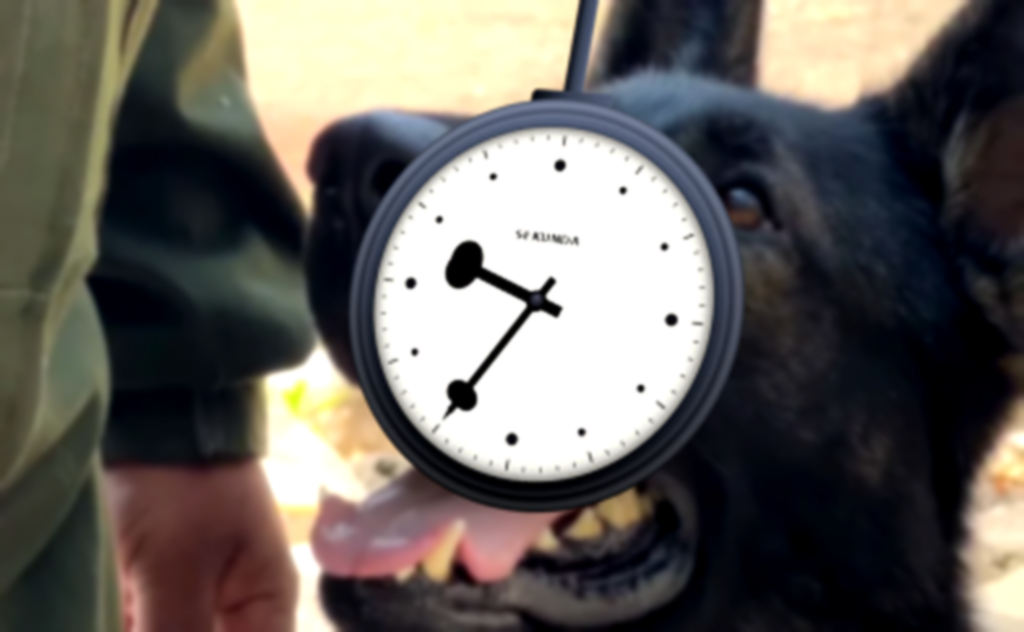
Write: 9h35
